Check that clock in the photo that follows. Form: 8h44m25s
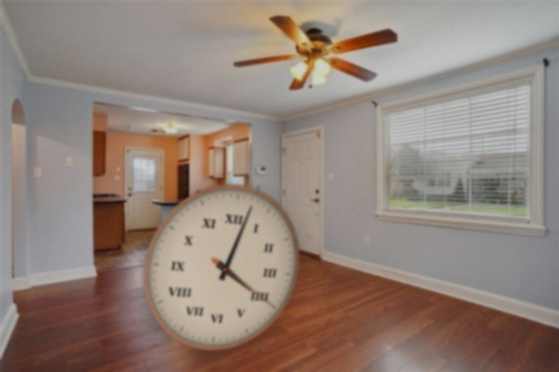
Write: 4h02m20s
